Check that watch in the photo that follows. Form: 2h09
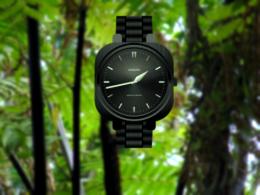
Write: 1h43
